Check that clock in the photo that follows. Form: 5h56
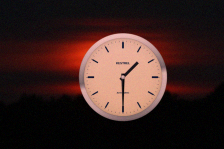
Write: 1h30
